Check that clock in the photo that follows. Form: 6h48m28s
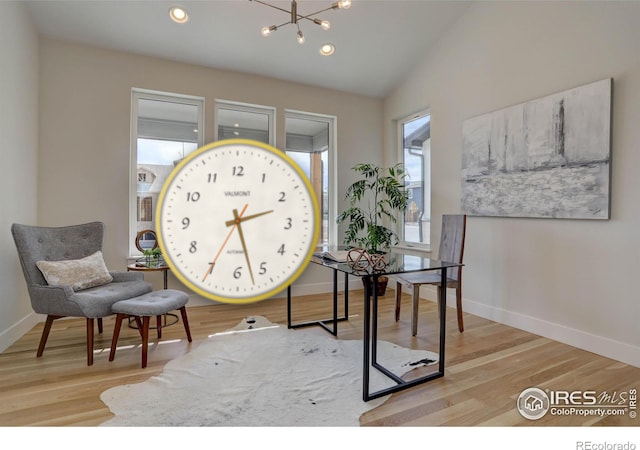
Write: 2h27m35s
